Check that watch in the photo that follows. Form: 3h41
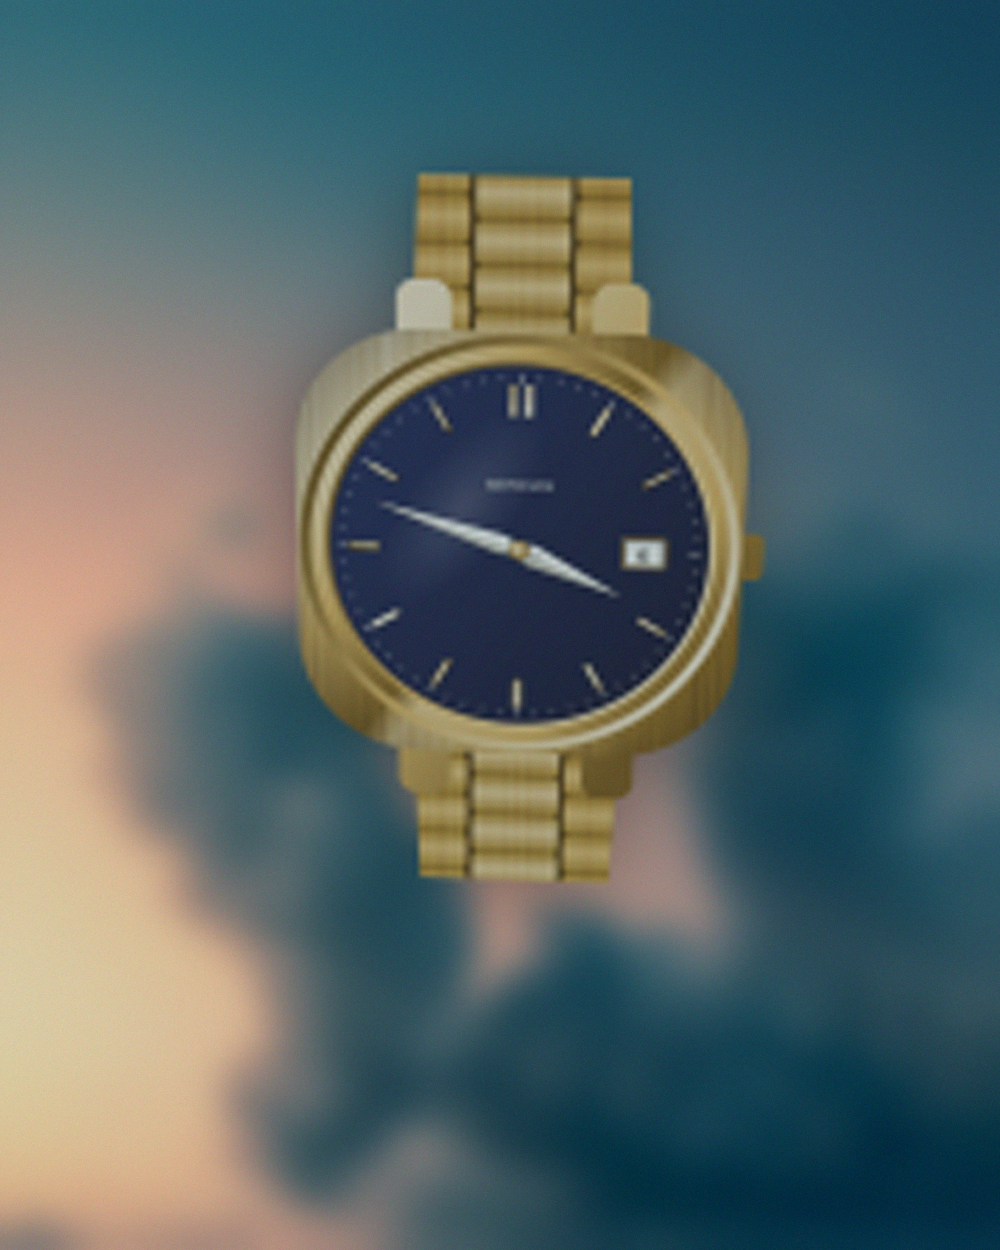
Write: 3h48
